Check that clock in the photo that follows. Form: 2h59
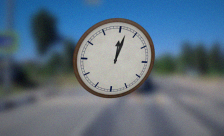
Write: 12h02
